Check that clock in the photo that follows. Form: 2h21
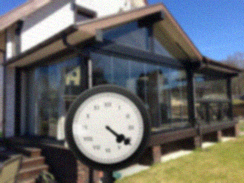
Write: 4h21
